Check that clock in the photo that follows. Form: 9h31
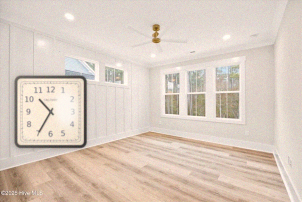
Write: 10h35
